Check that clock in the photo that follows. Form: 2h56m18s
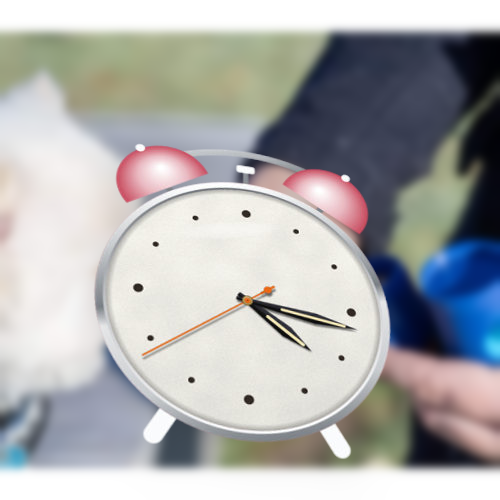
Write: 4h16m39s
